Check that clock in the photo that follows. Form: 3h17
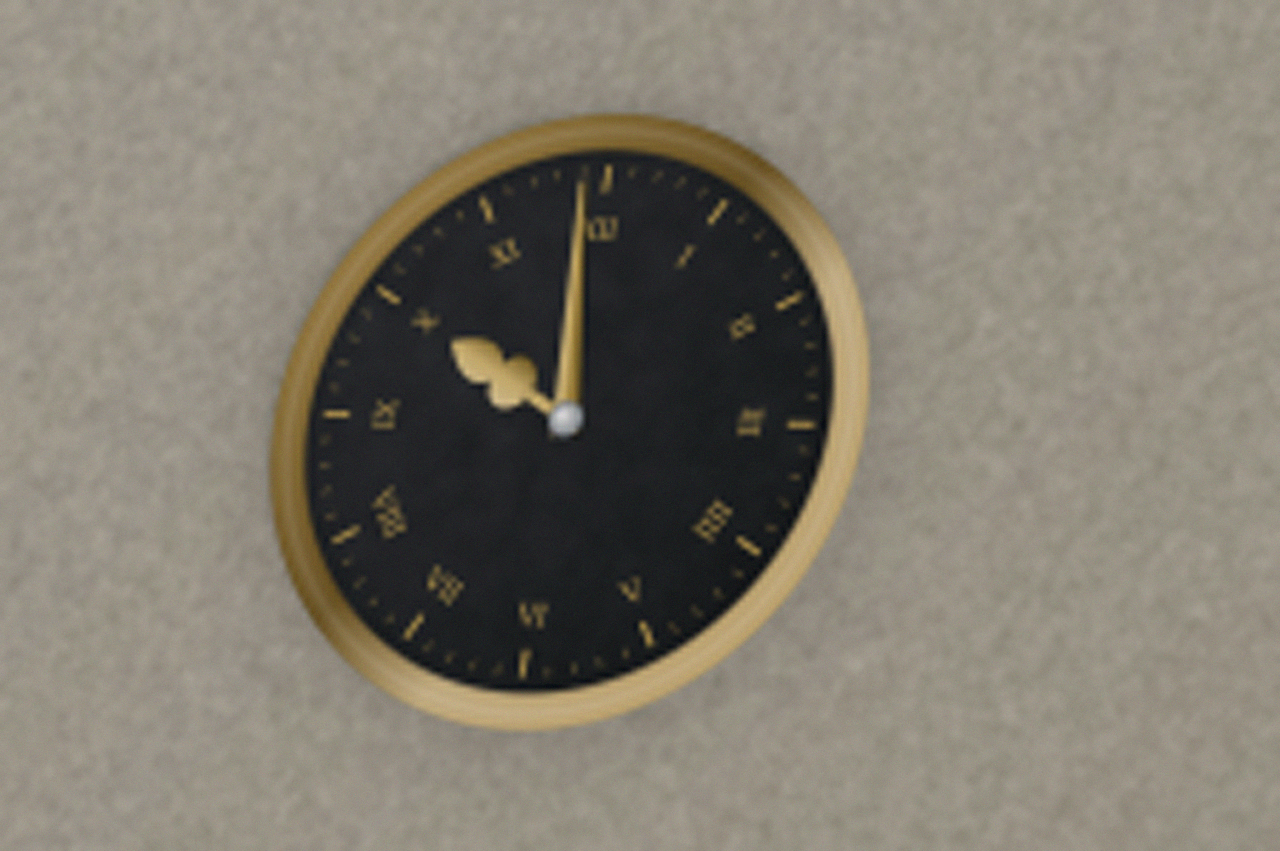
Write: 9h59
